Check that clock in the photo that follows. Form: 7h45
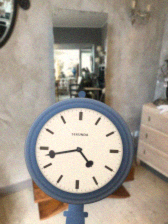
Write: 4h43
